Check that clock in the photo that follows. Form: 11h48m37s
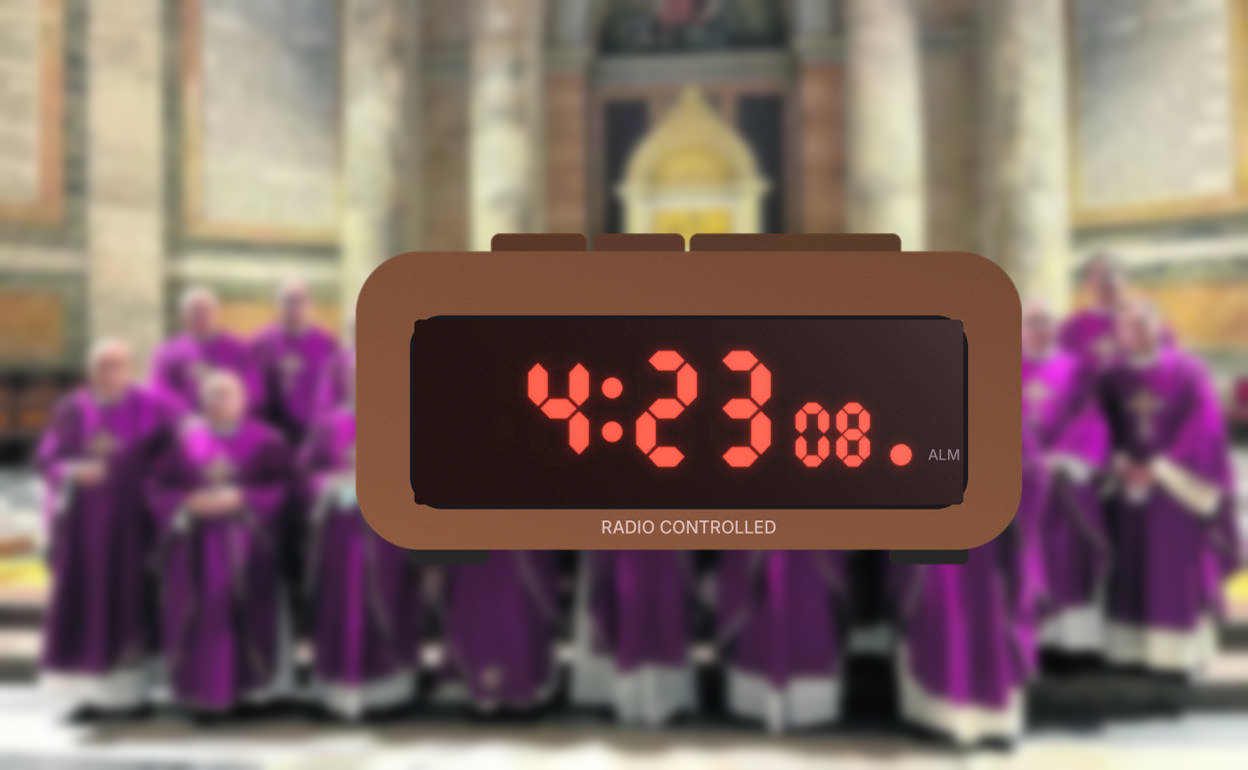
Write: 4h23m08s
